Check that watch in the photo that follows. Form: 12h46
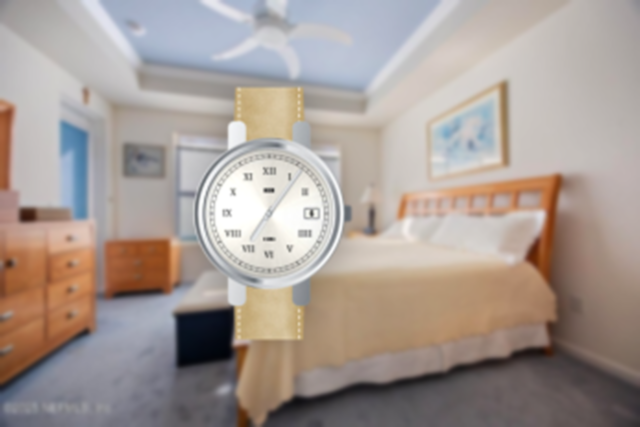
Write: 7h06
